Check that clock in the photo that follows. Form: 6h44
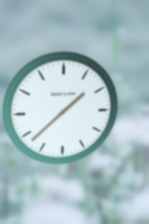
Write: 1h38
